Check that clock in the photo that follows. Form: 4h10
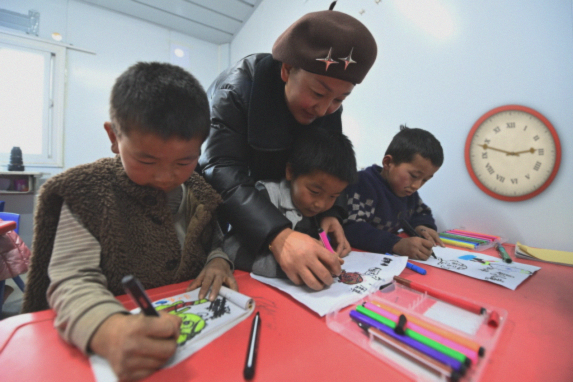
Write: 2h48
